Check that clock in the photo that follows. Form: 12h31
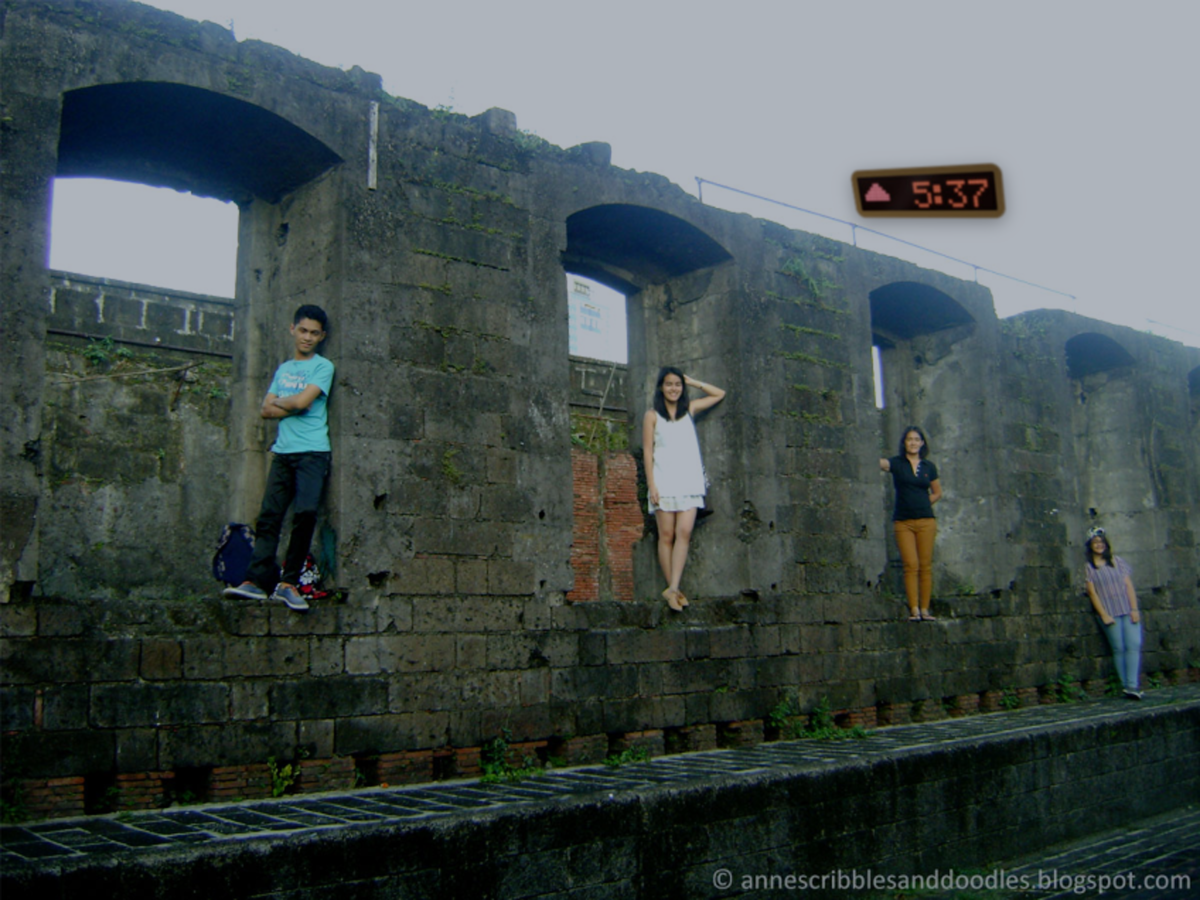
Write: 5h37
